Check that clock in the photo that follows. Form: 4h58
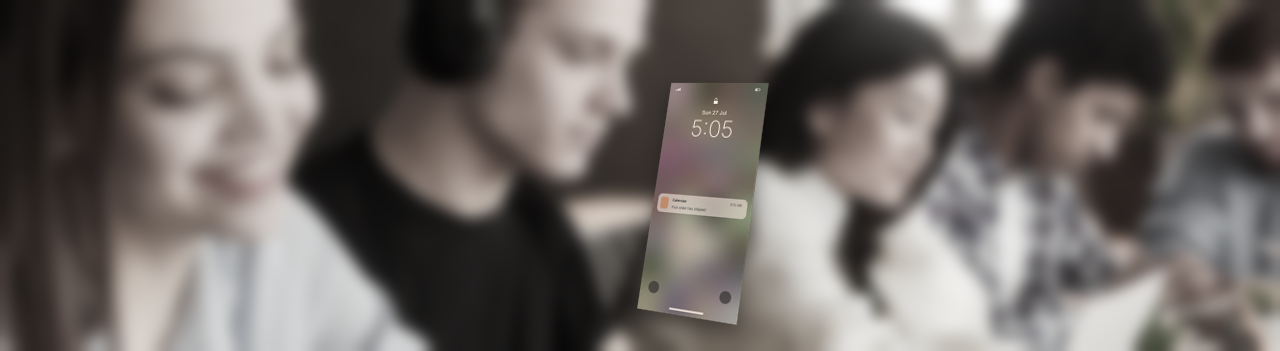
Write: 5h05
